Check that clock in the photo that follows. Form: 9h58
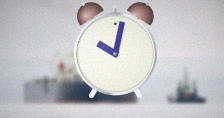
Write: 10h02
